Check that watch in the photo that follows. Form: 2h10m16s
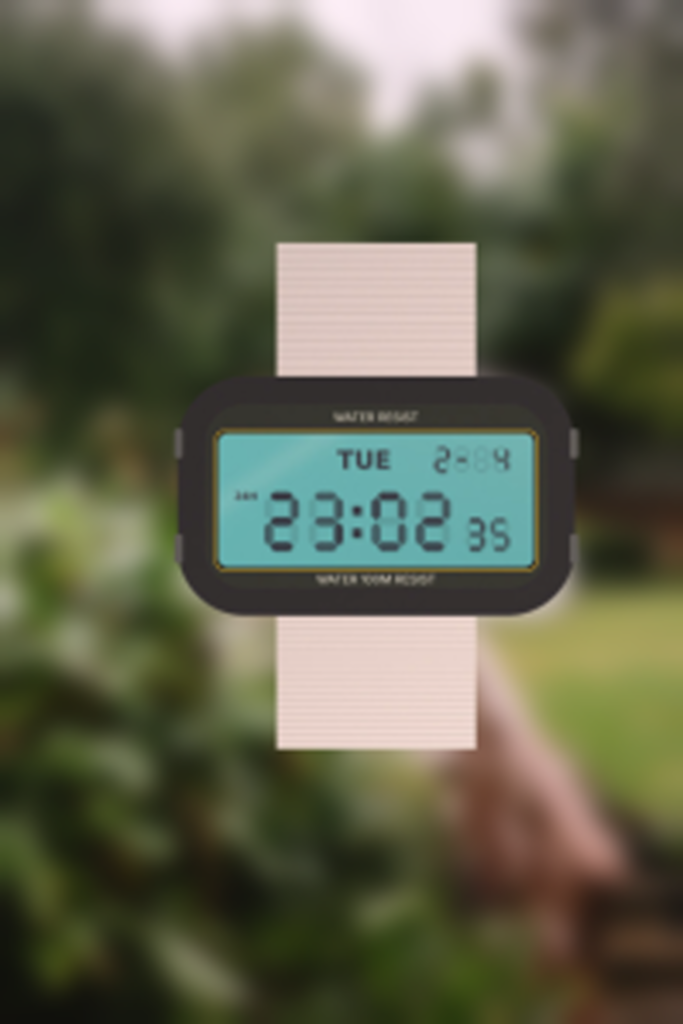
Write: 23h02m35s
